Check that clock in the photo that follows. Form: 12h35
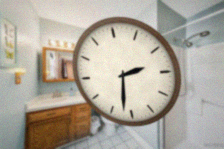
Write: 2h32
